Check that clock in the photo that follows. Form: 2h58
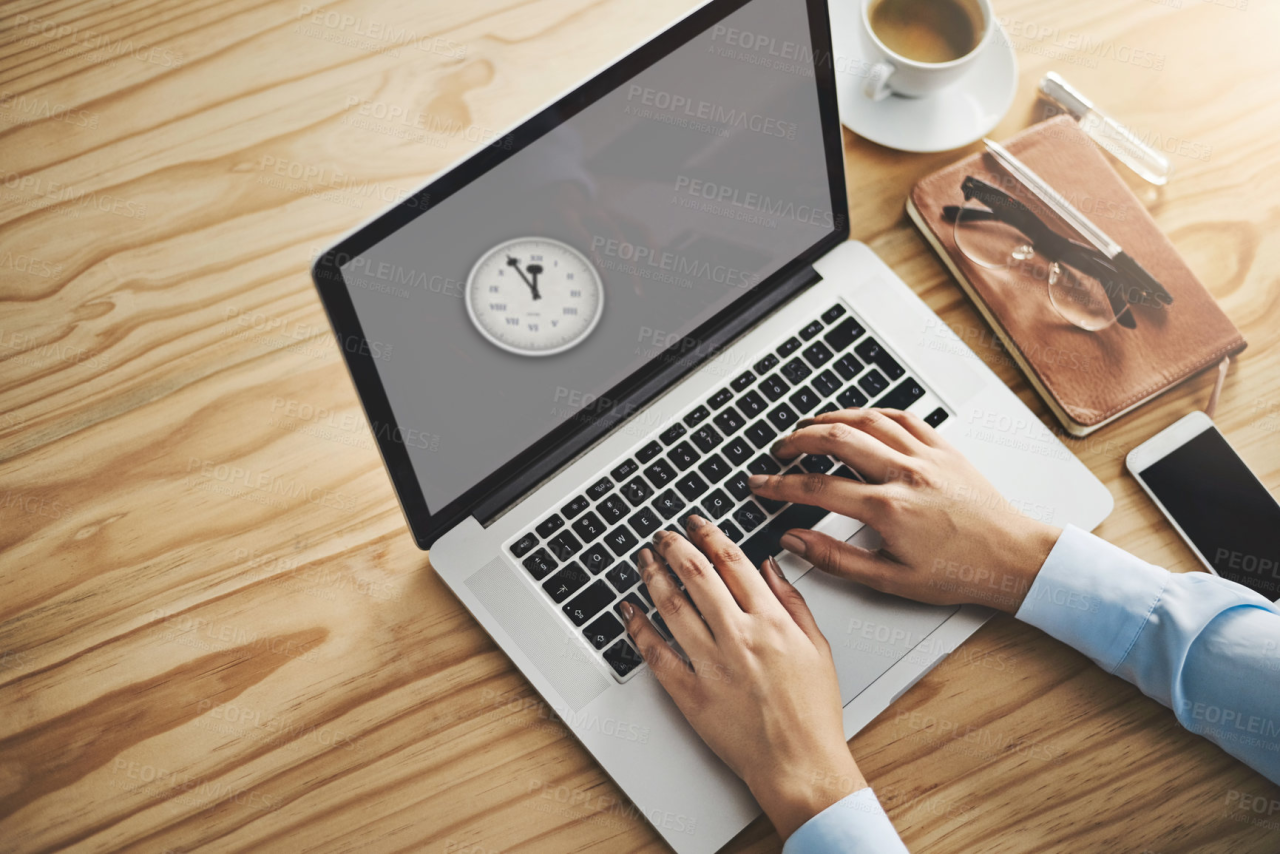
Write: 11h54
